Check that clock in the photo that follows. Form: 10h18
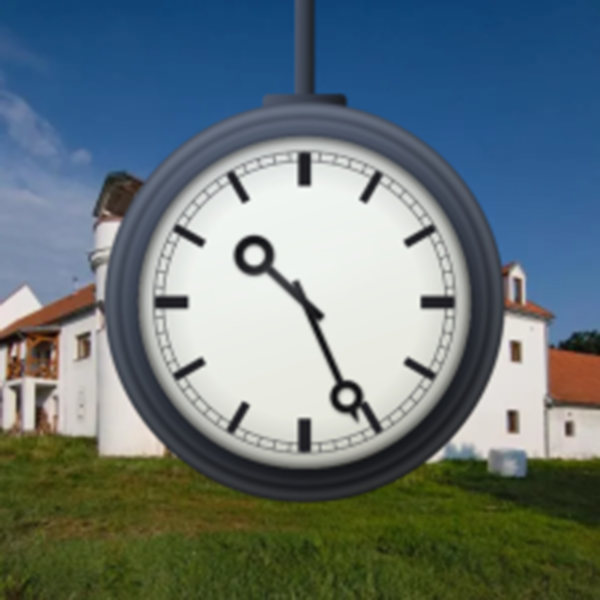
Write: 10h26
